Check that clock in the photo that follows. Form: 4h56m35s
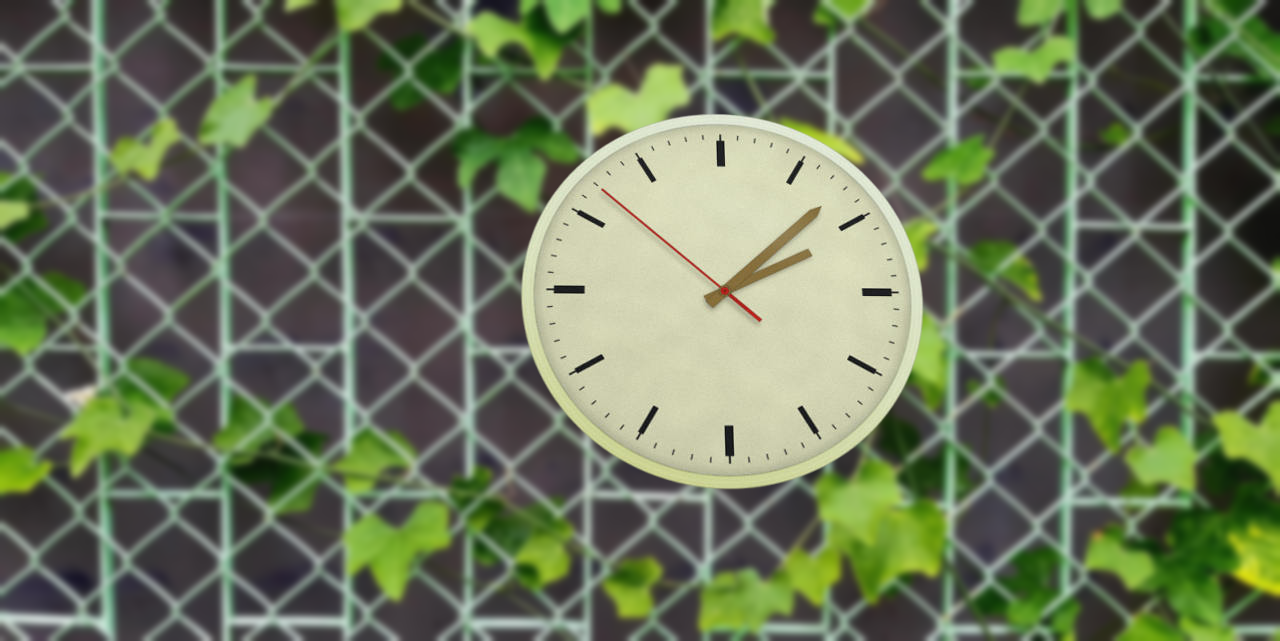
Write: 2h07m52s
